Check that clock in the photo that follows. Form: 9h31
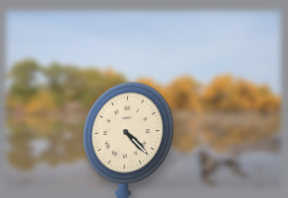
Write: 4h22
